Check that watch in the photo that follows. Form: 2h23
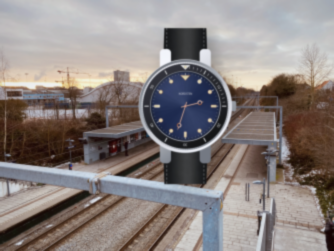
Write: 2h33
